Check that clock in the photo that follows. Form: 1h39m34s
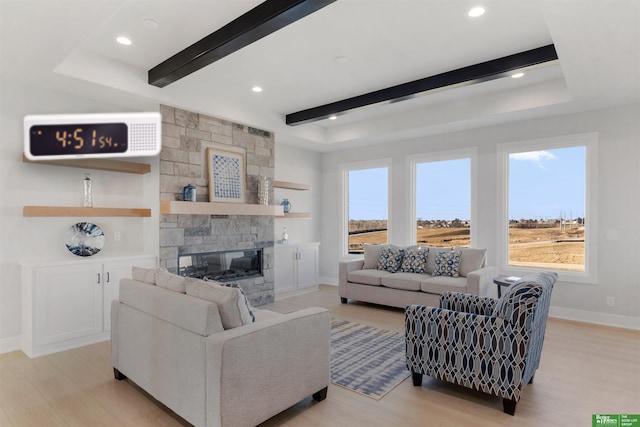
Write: 4h51m54s
